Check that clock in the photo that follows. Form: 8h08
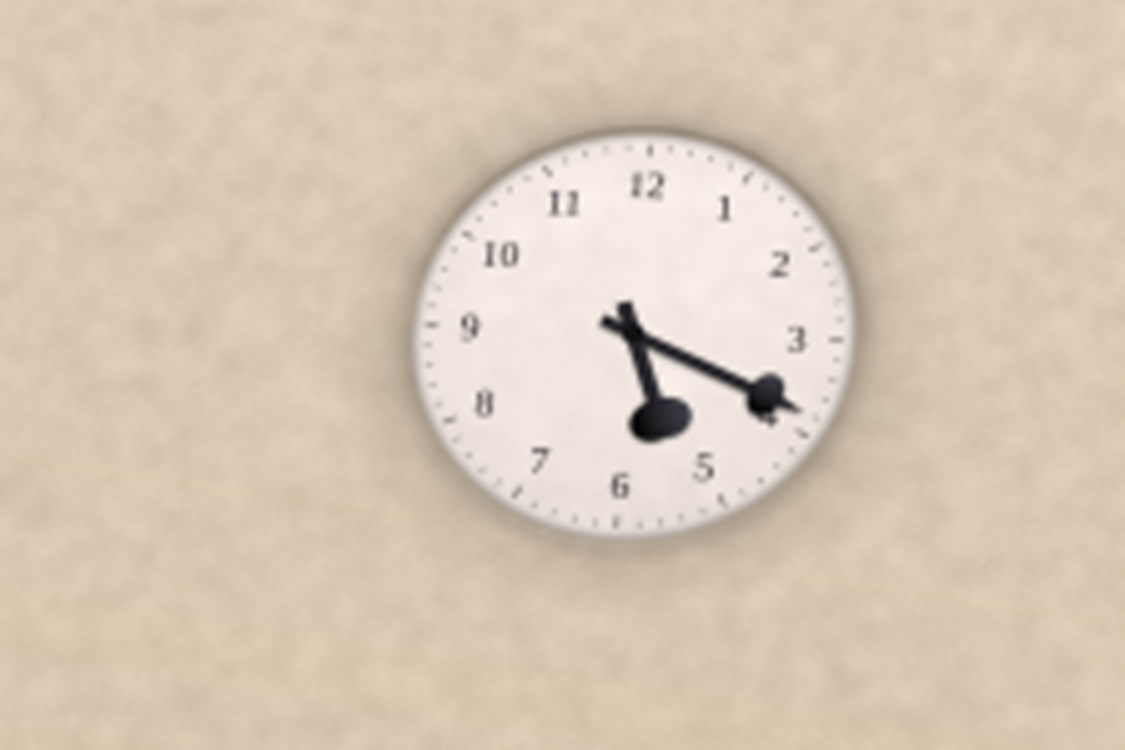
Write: 5h19
